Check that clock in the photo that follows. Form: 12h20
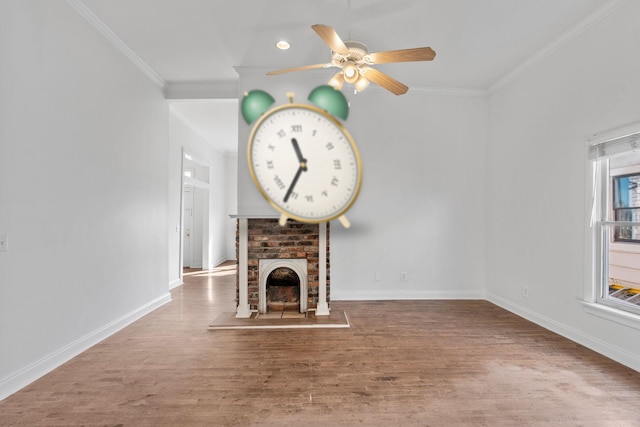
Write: 11h36
